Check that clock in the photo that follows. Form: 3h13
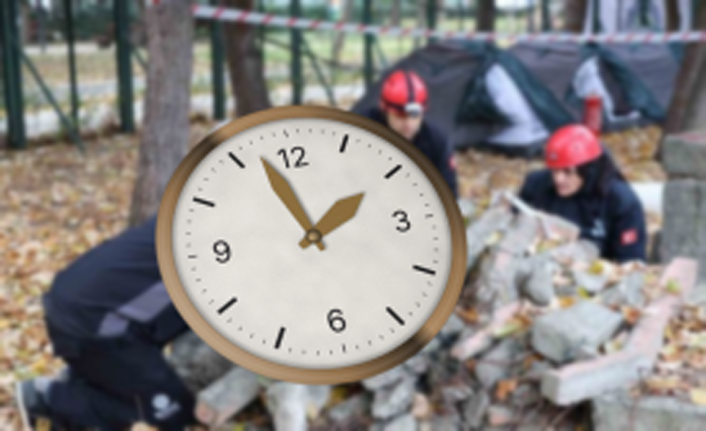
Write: 1h57
